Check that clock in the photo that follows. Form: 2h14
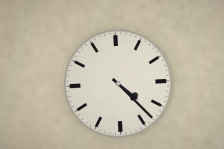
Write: 4h23
